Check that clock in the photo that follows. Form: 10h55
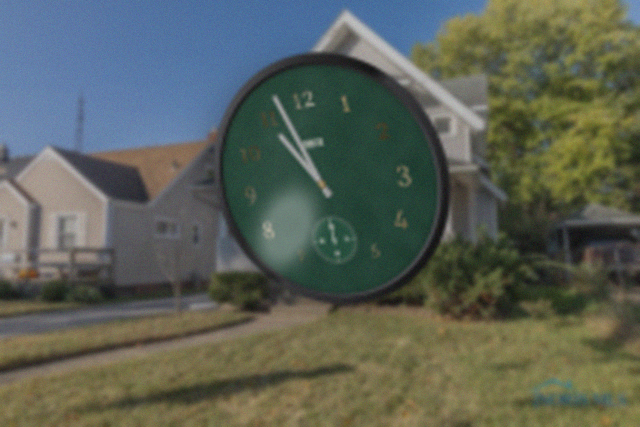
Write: 10h57
